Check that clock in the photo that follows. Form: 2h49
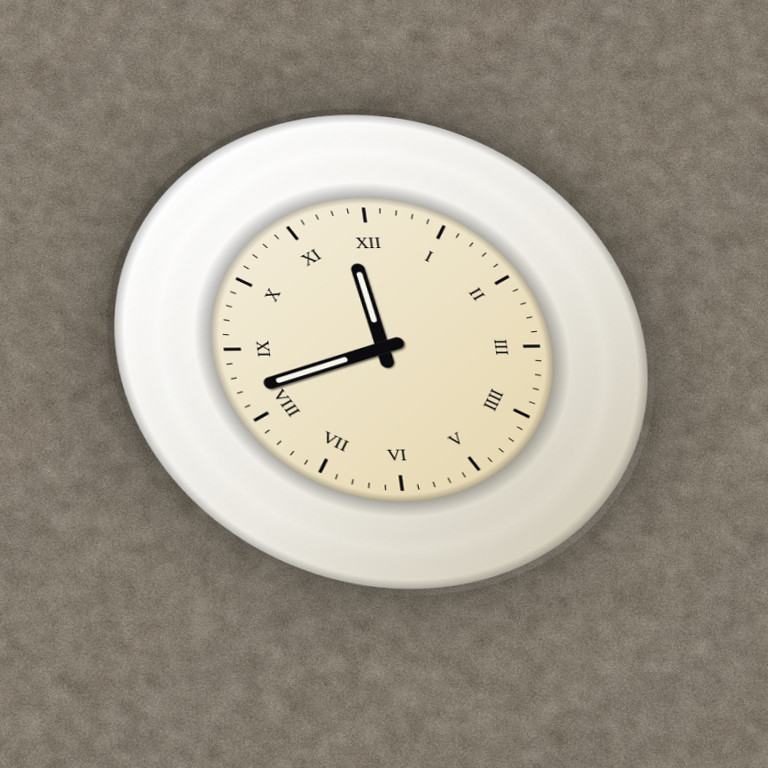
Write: 11h42
